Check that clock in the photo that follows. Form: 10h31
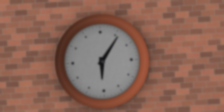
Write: 6h06
